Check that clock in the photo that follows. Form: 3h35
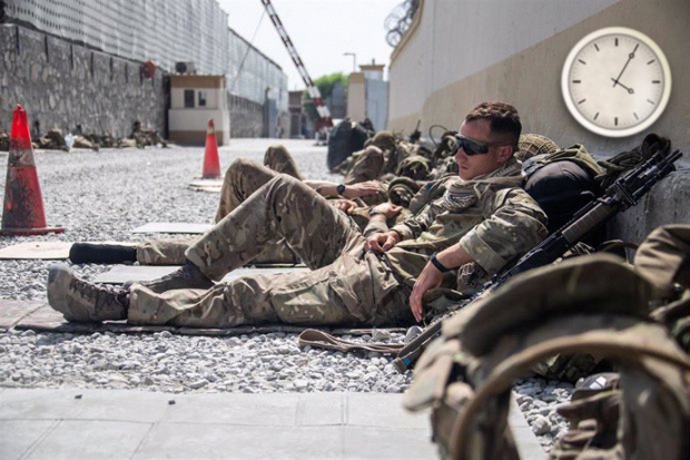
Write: 4h05
